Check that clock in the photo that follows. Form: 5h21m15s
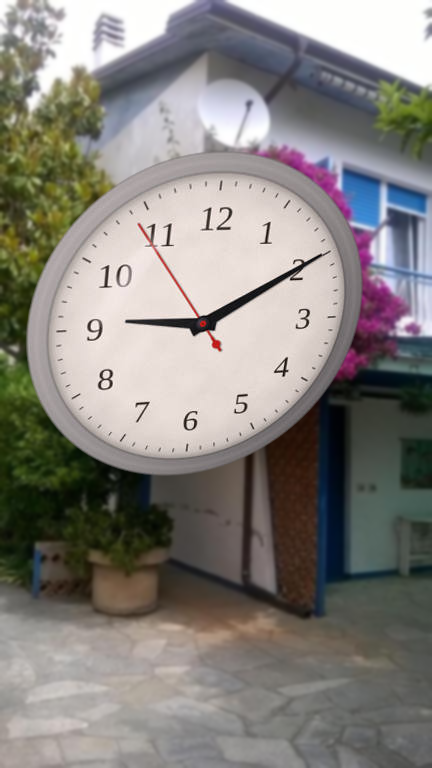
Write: 9h09m54s
